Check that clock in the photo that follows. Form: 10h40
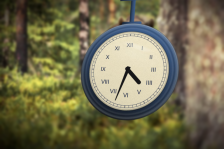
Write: 4h33
